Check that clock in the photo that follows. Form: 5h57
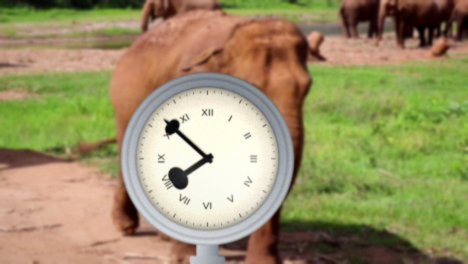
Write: 7h52
